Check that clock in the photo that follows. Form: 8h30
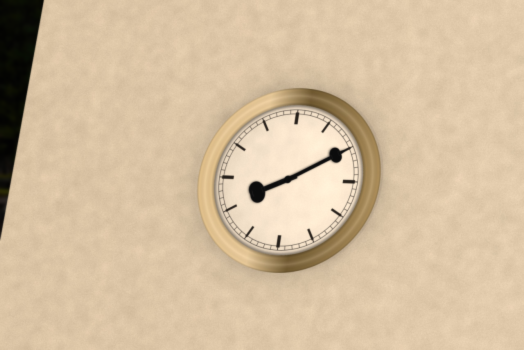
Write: 8h10
